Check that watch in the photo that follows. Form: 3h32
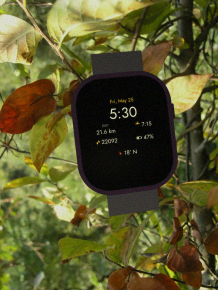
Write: 5h30
